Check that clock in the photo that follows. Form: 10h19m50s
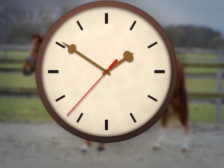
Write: 1h50m37s
